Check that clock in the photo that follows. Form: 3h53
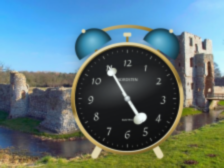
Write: 4h55
